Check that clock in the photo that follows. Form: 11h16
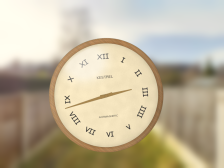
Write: 2h43
